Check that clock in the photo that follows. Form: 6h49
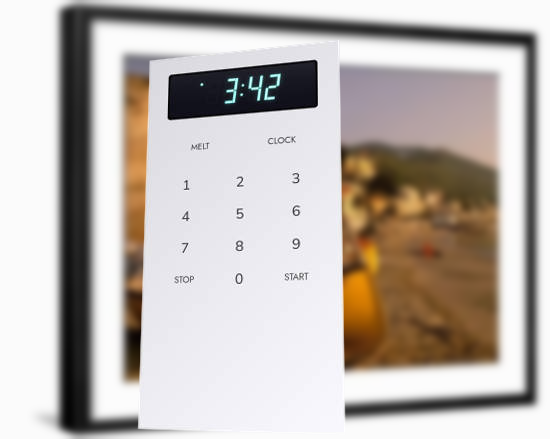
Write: 3h42
